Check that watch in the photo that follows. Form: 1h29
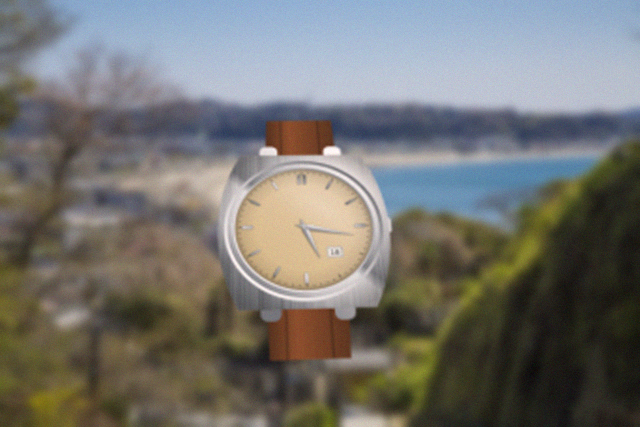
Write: 5h17
